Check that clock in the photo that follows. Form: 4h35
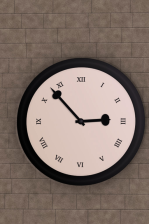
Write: 2h53
